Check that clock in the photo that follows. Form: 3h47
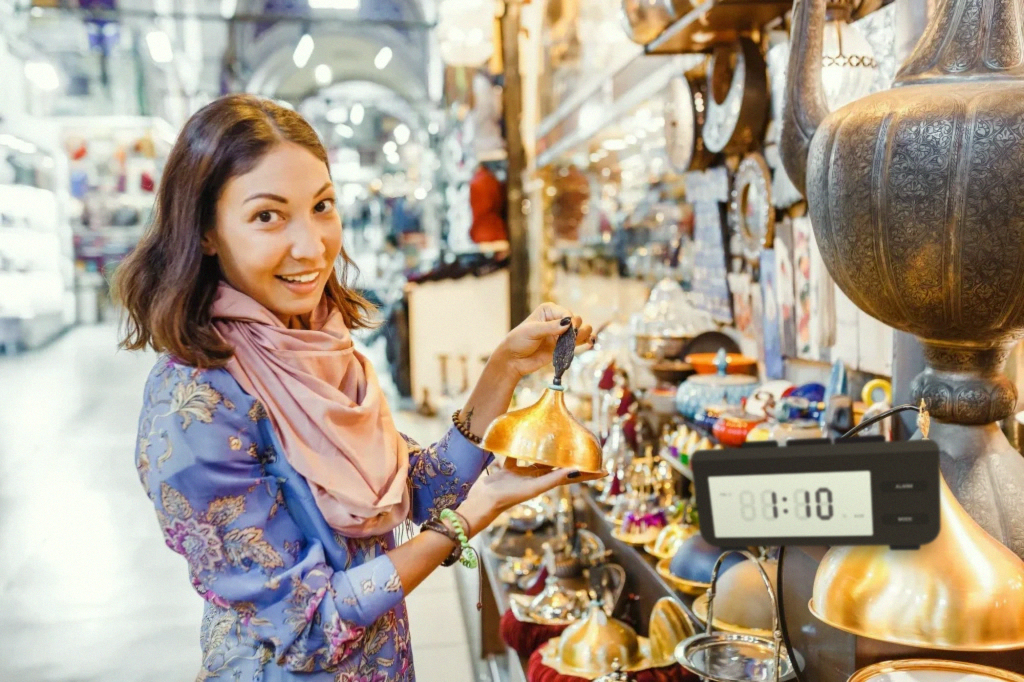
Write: 1h10
